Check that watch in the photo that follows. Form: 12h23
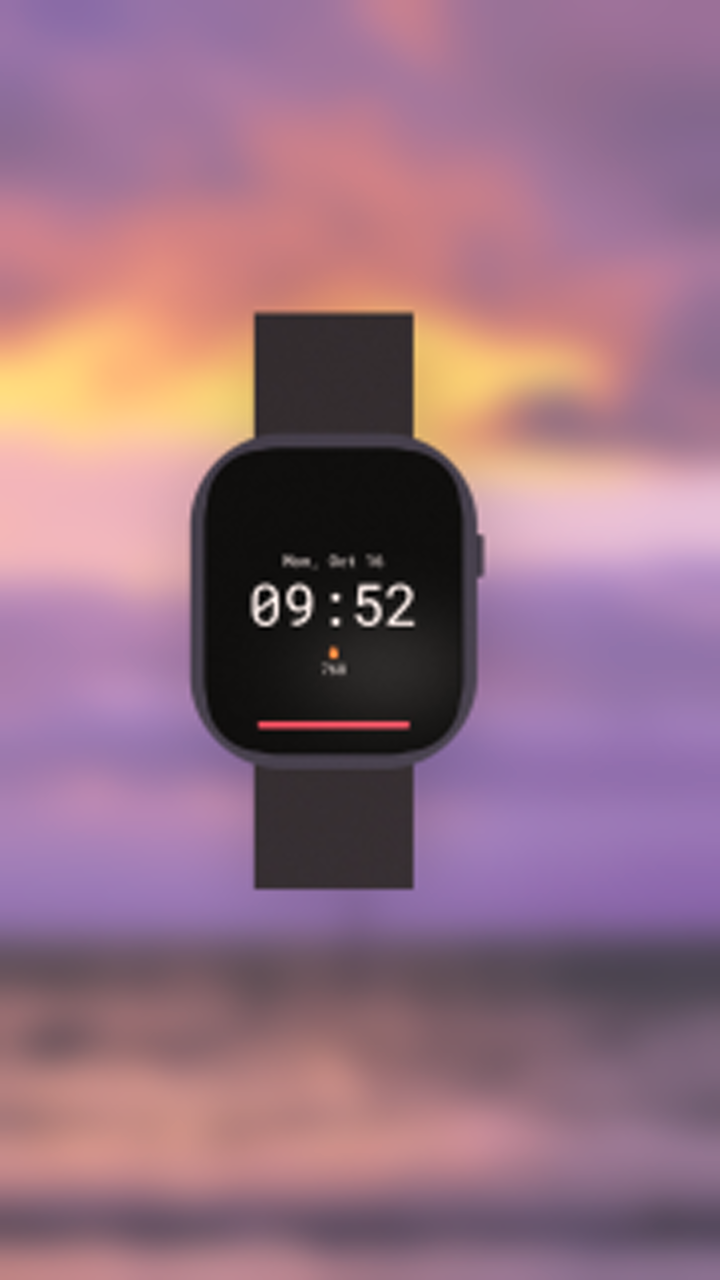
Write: 9h52
